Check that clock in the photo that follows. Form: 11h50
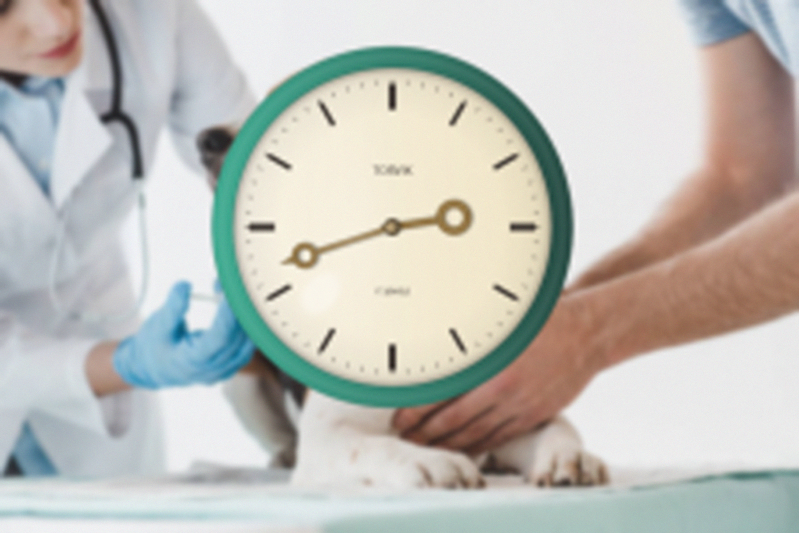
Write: 2h42
